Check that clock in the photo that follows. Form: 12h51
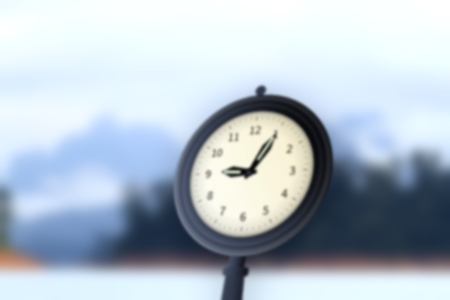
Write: 9h05
